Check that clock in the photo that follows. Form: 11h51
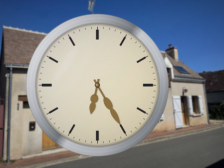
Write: 6h25
